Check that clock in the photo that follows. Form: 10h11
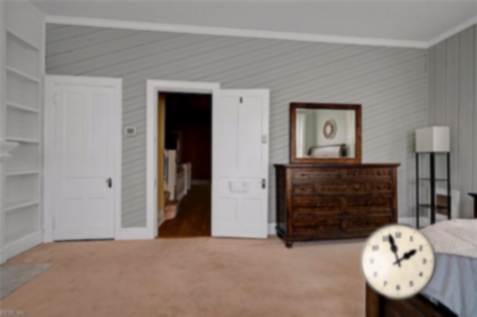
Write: 1h57
